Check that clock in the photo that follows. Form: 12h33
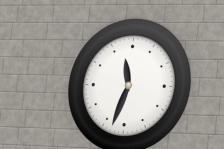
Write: 11h33
